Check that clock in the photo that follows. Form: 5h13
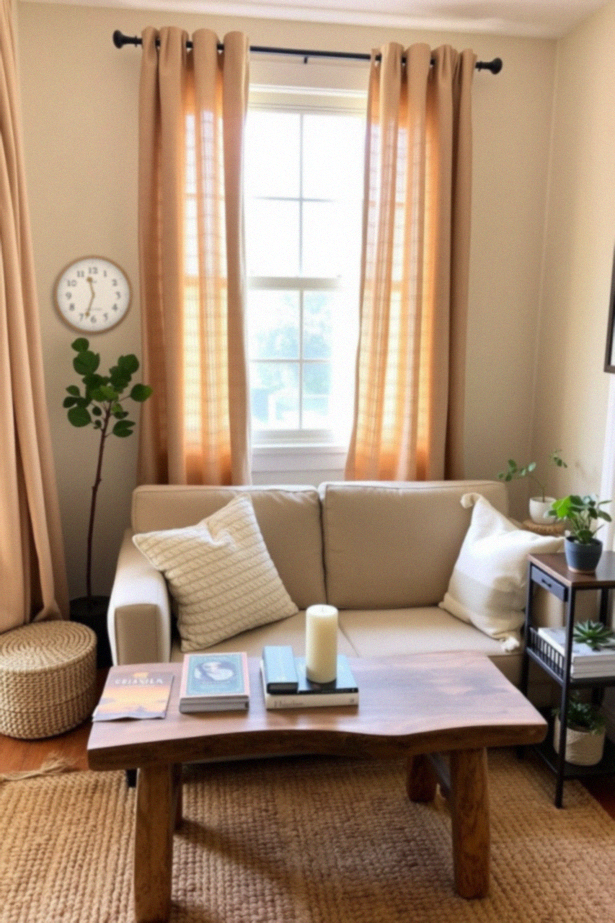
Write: 11h33
